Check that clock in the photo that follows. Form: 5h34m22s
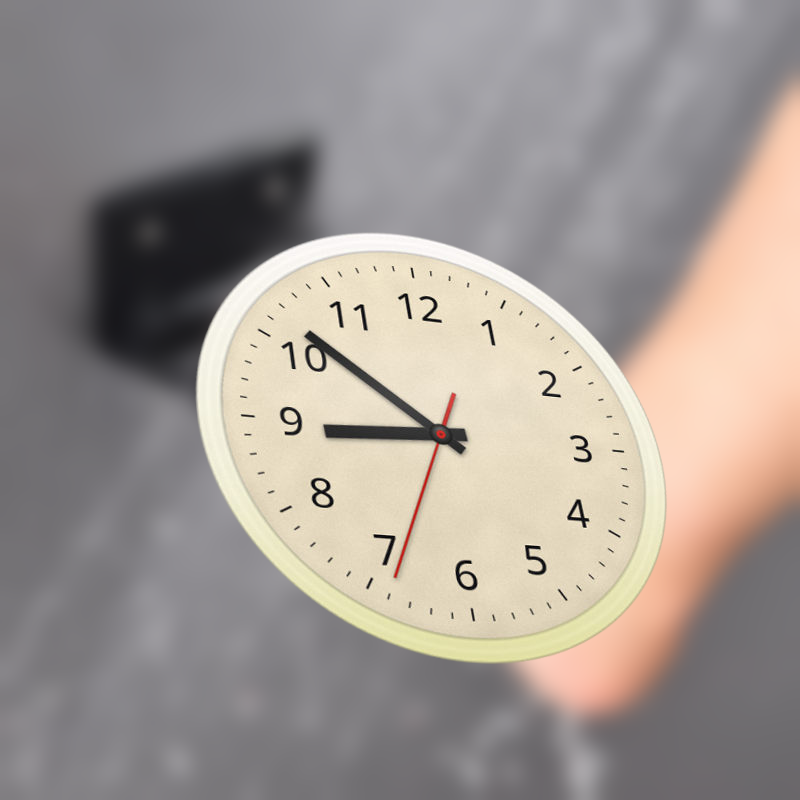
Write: 8h51m34s
